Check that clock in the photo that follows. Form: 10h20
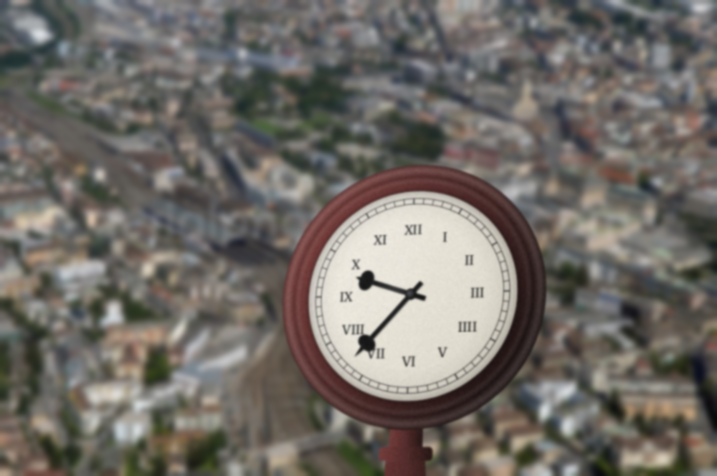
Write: 9h37
